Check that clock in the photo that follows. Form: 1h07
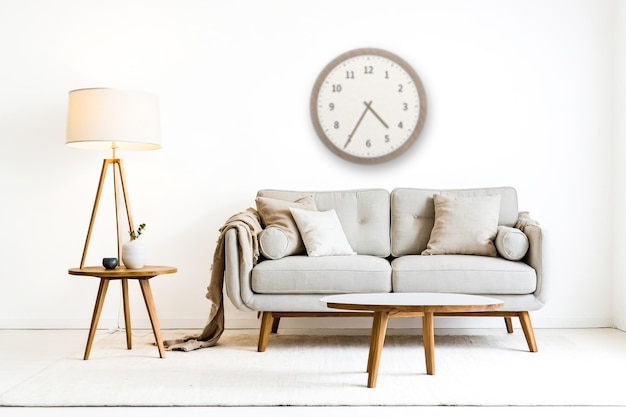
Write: 4h35
